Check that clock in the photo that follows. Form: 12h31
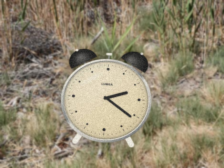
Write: 2h21
